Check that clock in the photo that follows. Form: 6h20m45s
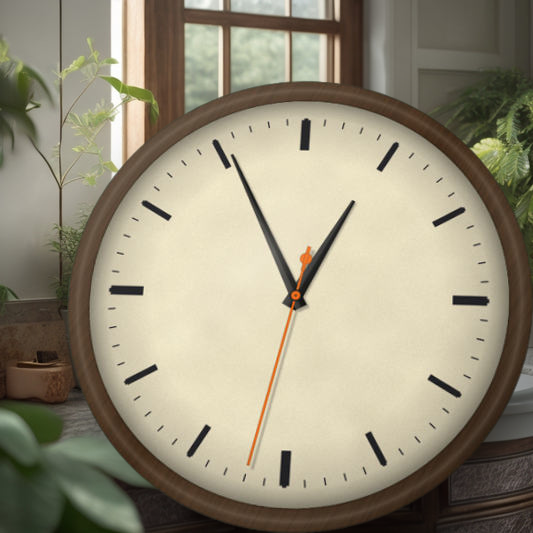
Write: 12h55m32s
